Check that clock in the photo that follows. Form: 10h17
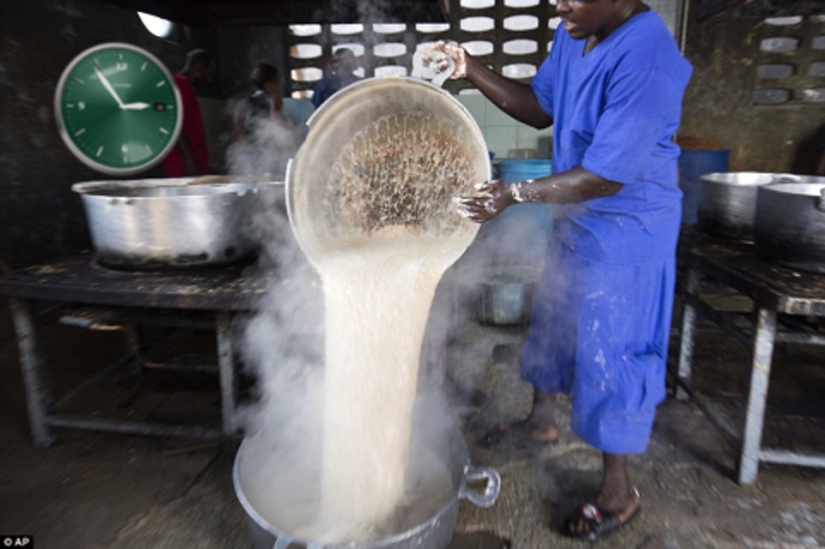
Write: 2h54
